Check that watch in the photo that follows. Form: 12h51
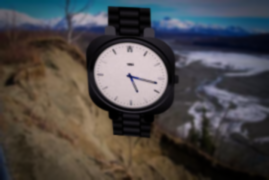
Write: 5h17
